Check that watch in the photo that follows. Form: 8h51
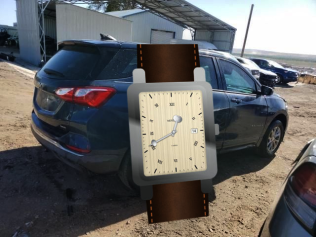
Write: 12h41
